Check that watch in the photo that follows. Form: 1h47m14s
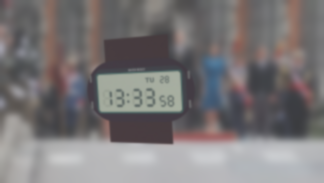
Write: 13h33m58s
